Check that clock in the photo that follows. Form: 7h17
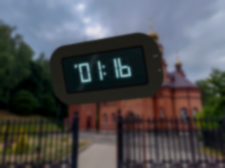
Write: 1h16
